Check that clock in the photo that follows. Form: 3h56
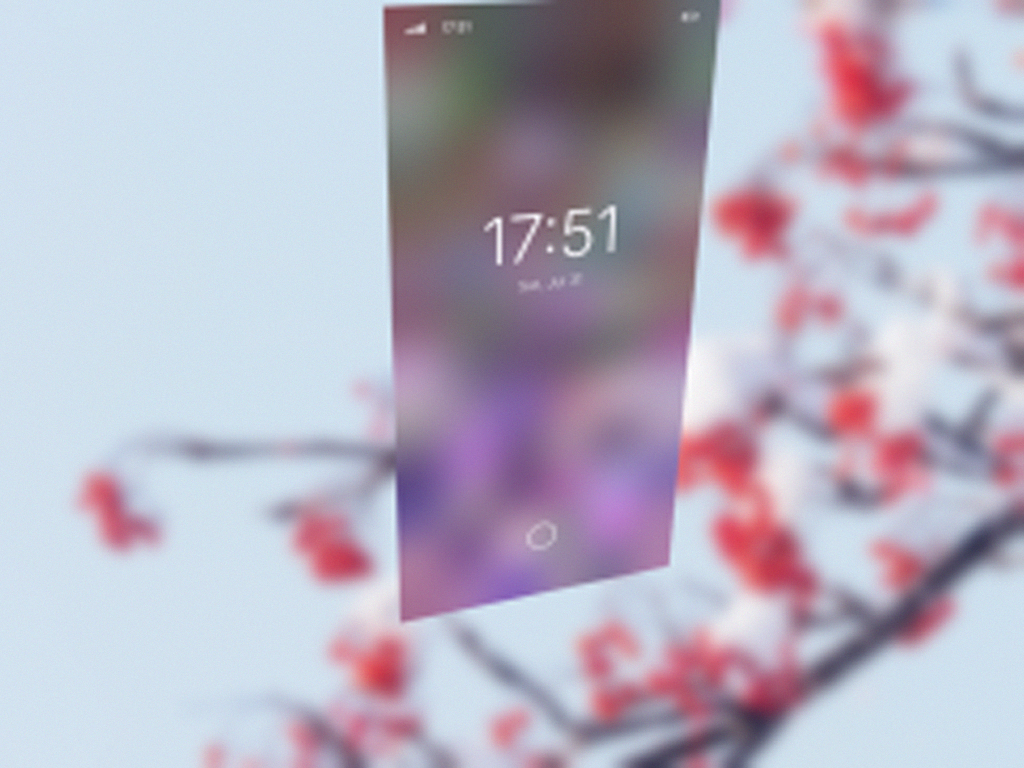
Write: 17h51
